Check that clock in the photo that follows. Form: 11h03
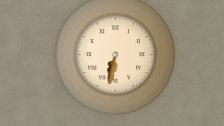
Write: 6h32
